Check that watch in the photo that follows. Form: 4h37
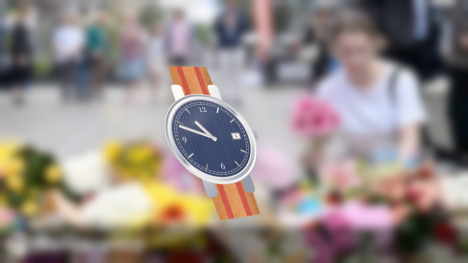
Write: 10h49
